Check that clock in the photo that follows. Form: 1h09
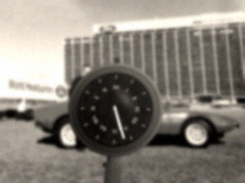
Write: 5h27
